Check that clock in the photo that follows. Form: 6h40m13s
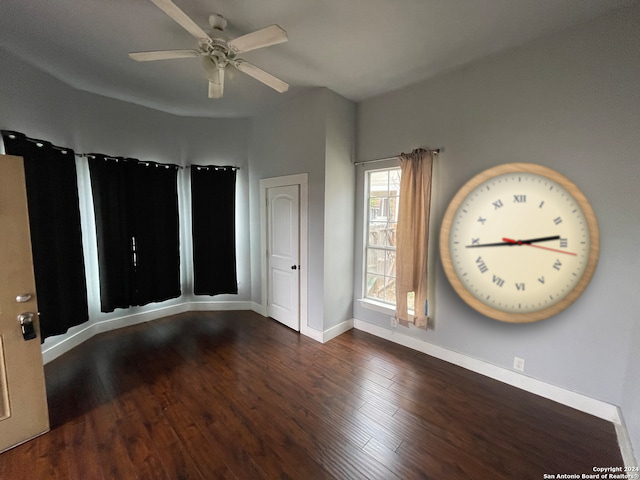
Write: 2h44m17s
